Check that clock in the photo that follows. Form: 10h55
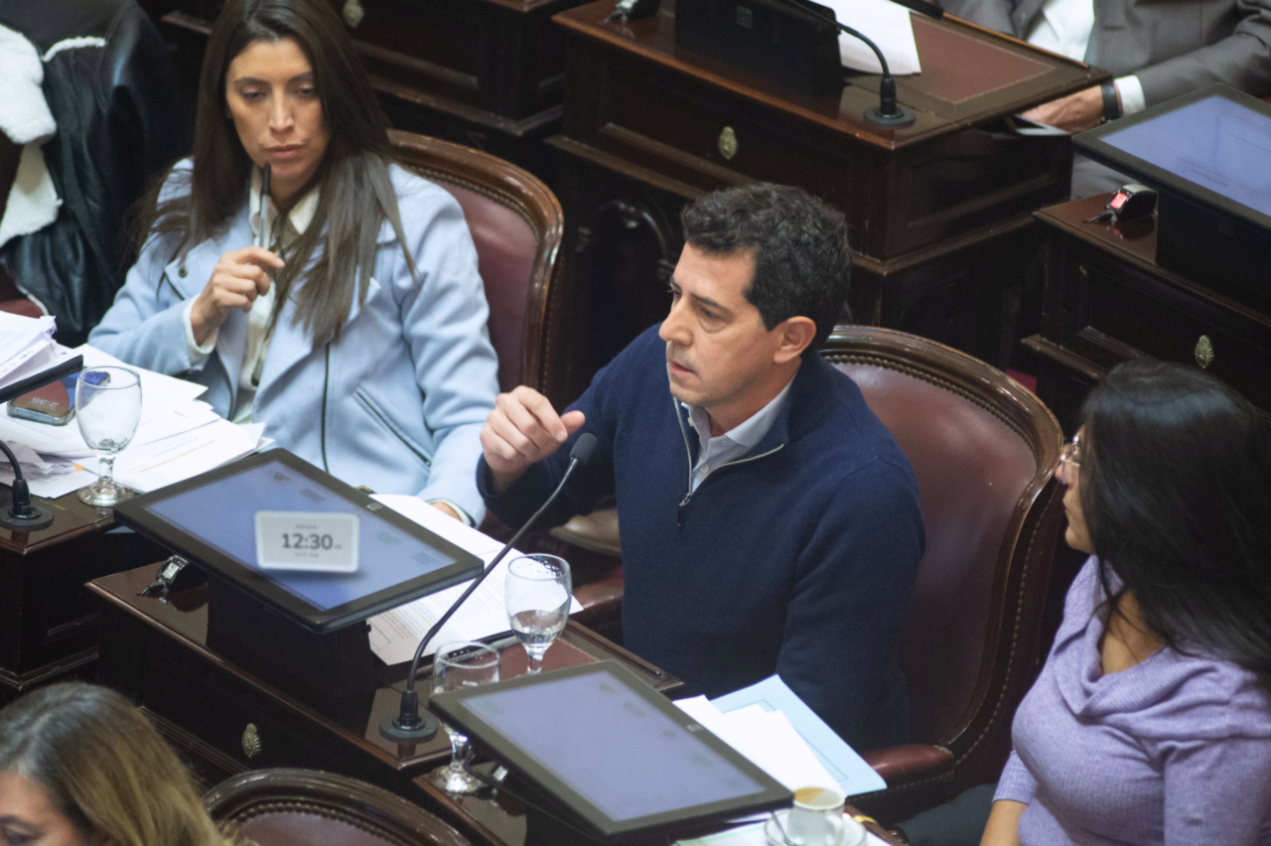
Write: 12h30
